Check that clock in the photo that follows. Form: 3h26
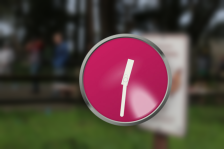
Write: 12h31
